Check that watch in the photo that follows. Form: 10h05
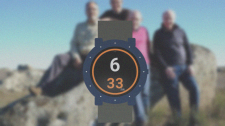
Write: 6h33
